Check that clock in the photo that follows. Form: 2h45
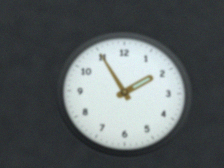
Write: 1h55
